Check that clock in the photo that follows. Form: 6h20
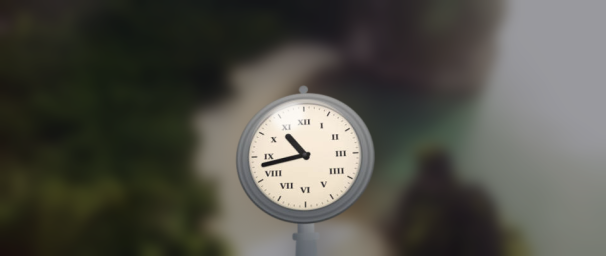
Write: 10h43
